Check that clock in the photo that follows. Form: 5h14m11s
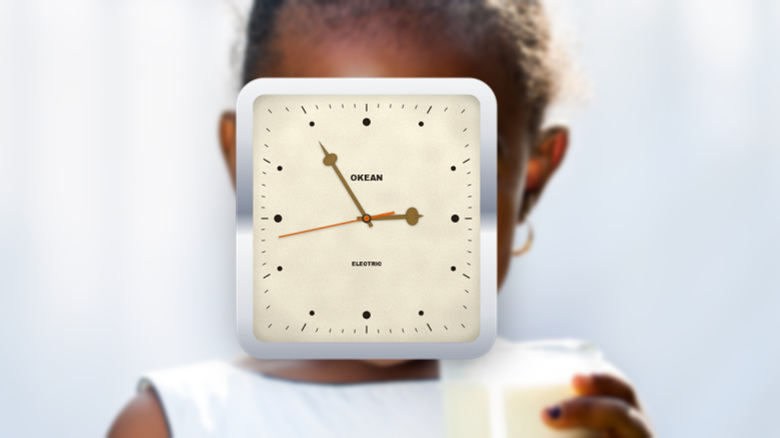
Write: 2h54m43s
